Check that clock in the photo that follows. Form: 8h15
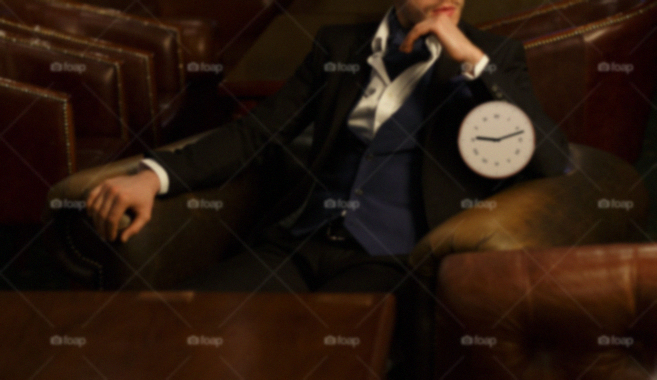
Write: 9h12
